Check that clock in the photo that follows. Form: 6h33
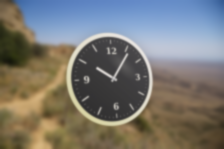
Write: 10h06
